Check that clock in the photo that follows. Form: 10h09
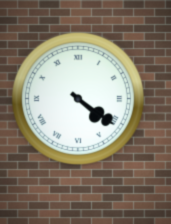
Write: 4h21
